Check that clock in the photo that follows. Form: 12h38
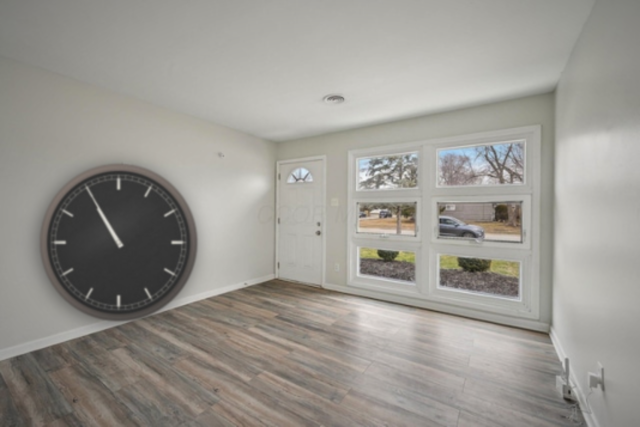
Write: 10h55
